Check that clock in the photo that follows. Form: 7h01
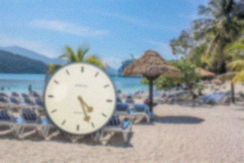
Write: 4h26
